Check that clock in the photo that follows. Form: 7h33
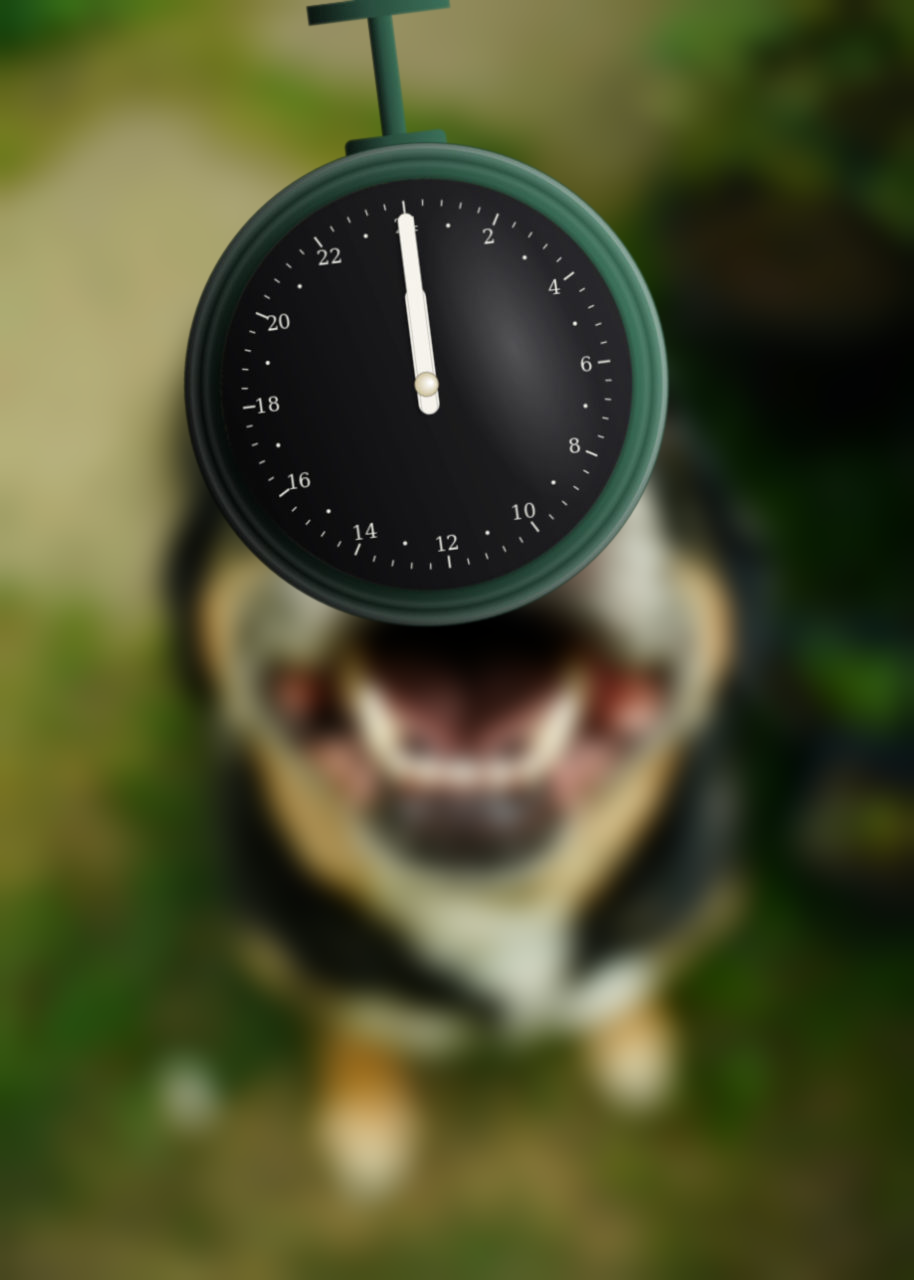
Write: 0h00
